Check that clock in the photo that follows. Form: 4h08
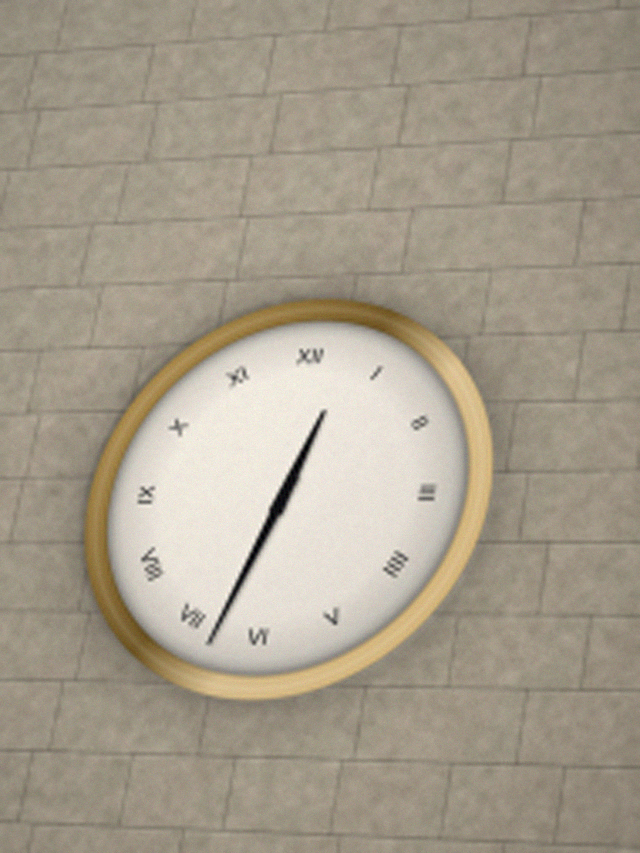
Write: 12h33
